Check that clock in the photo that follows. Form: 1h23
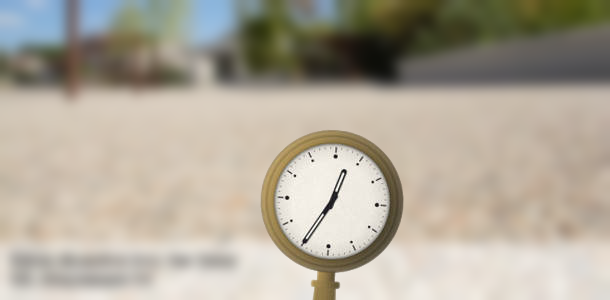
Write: 12h35
